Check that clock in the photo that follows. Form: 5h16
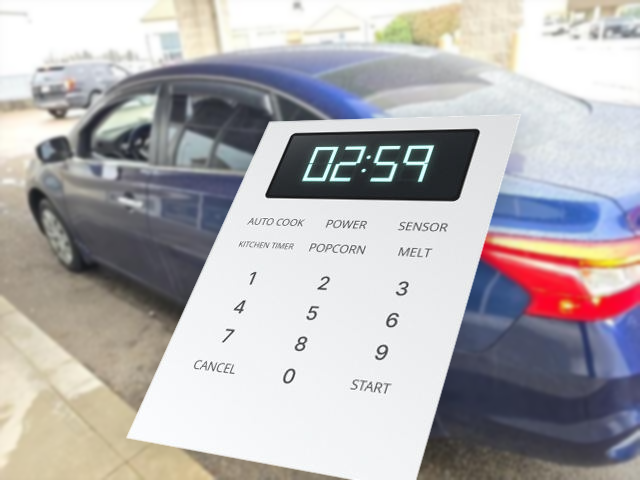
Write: 2h59
